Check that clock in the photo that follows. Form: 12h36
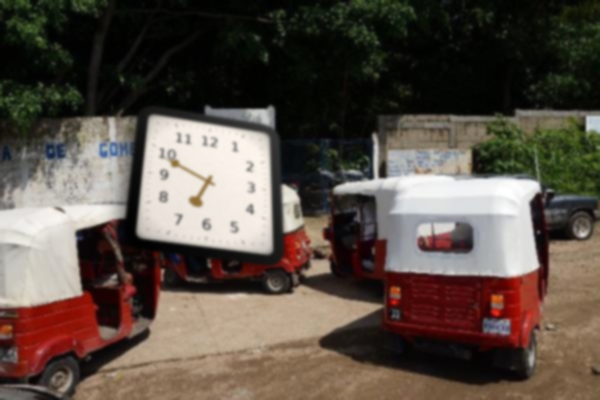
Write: 6h49
